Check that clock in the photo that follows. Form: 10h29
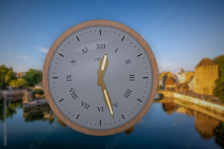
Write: 12h27
